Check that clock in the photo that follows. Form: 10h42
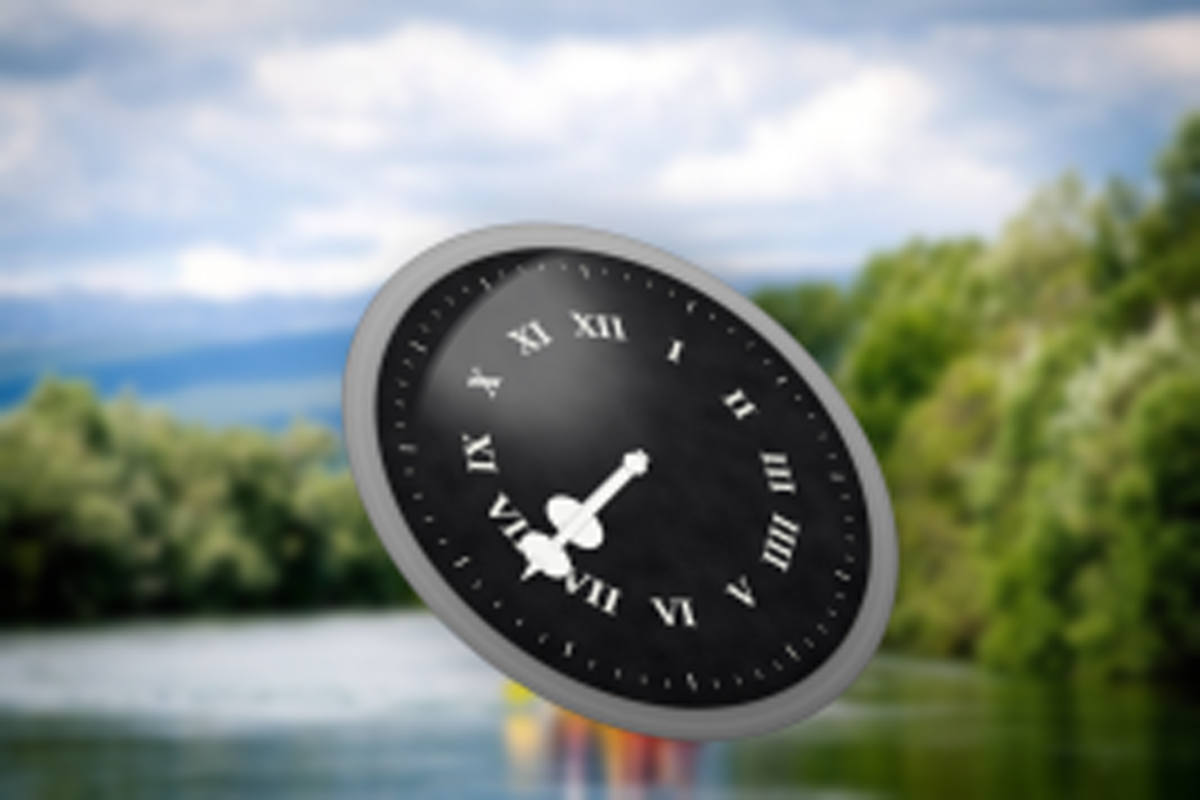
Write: 7h38
